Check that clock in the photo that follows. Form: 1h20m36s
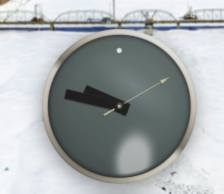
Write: 9h47m10s
